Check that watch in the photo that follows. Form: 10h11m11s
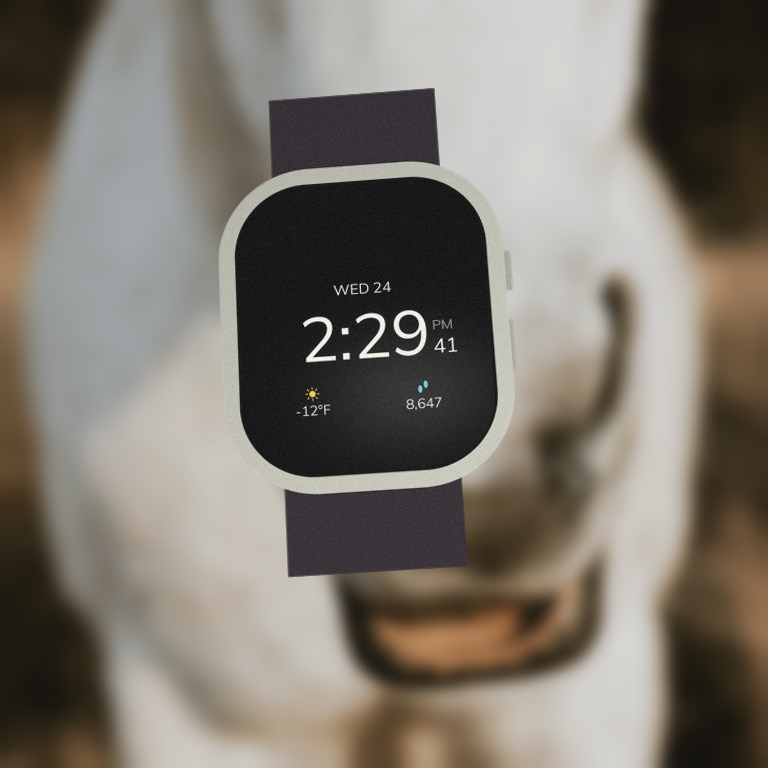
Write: 2h29m41s
